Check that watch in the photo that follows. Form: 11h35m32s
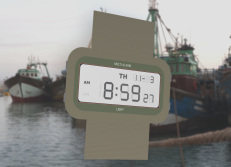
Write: 8h59m27s
